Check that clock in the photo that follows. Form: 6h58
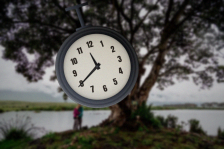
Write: 11h40
